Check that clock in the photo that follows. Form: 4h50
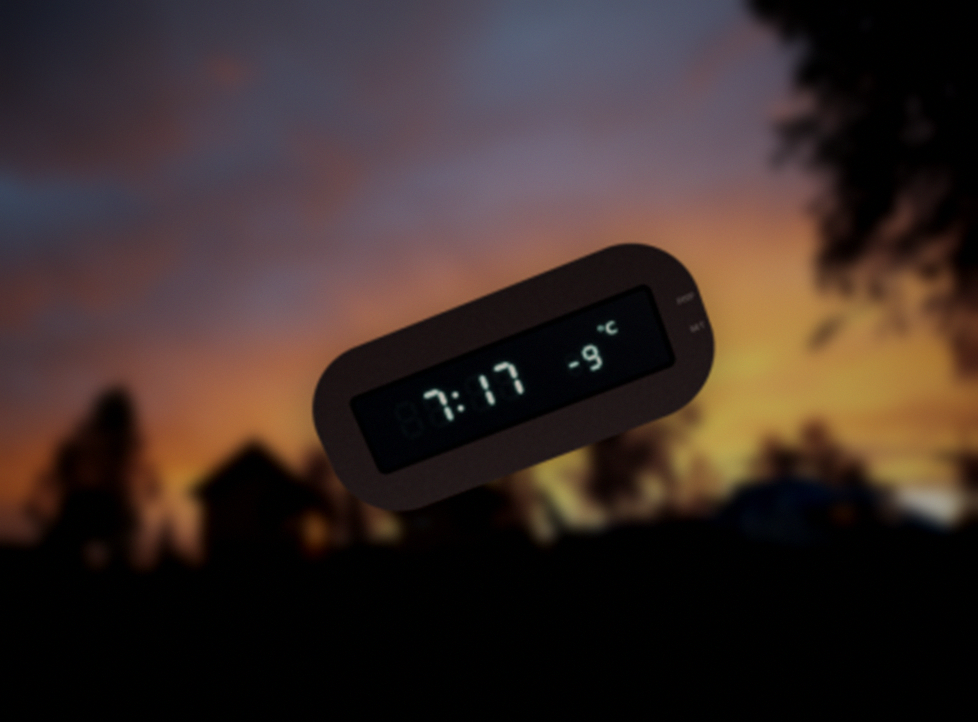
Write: 7h17
